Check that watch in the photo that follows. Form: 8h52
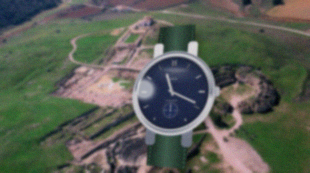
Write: 11h19
